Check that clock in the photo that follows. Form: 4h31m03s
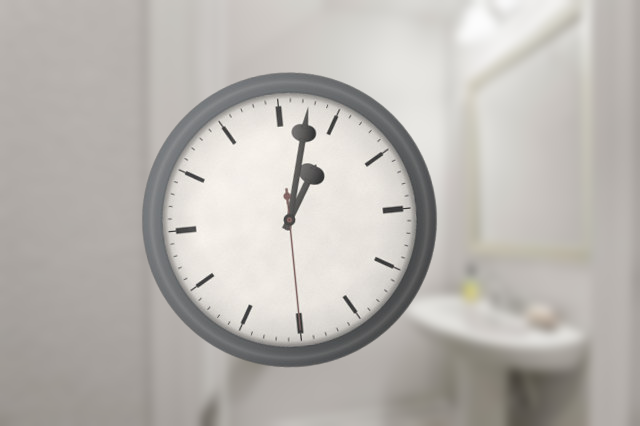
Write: 1h02m30s
